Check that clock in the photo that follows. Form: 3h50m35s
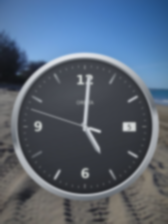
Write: 5h00m48s
